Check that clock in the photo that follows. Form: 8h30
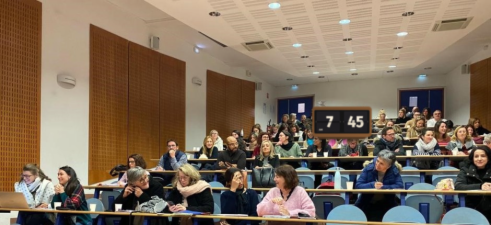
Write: 7h45
